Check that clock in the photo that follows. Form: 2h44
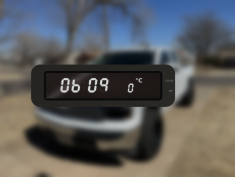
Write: 6h09
